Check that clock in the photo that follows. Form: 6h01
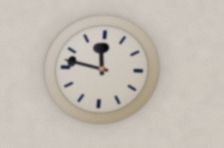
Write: 11h47
